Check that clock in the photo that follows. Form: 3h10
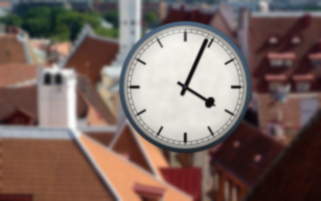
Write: 4h04
